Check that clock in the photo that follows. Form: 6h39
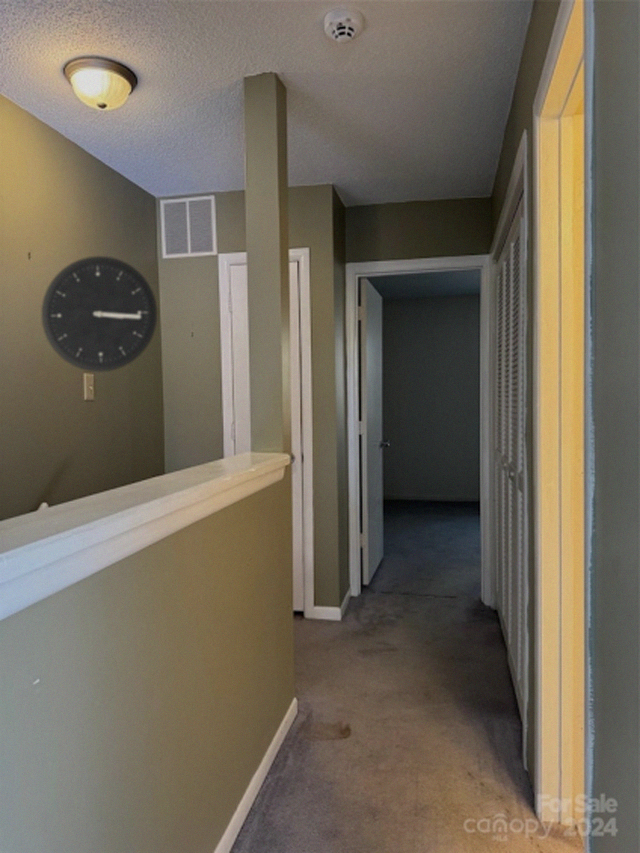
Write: 3h16
